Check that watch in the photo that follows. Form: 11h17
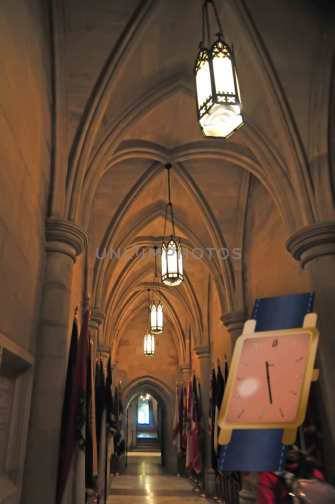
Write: 11h27
